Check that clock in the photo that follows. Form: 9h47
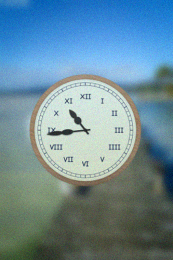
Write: 10h44
